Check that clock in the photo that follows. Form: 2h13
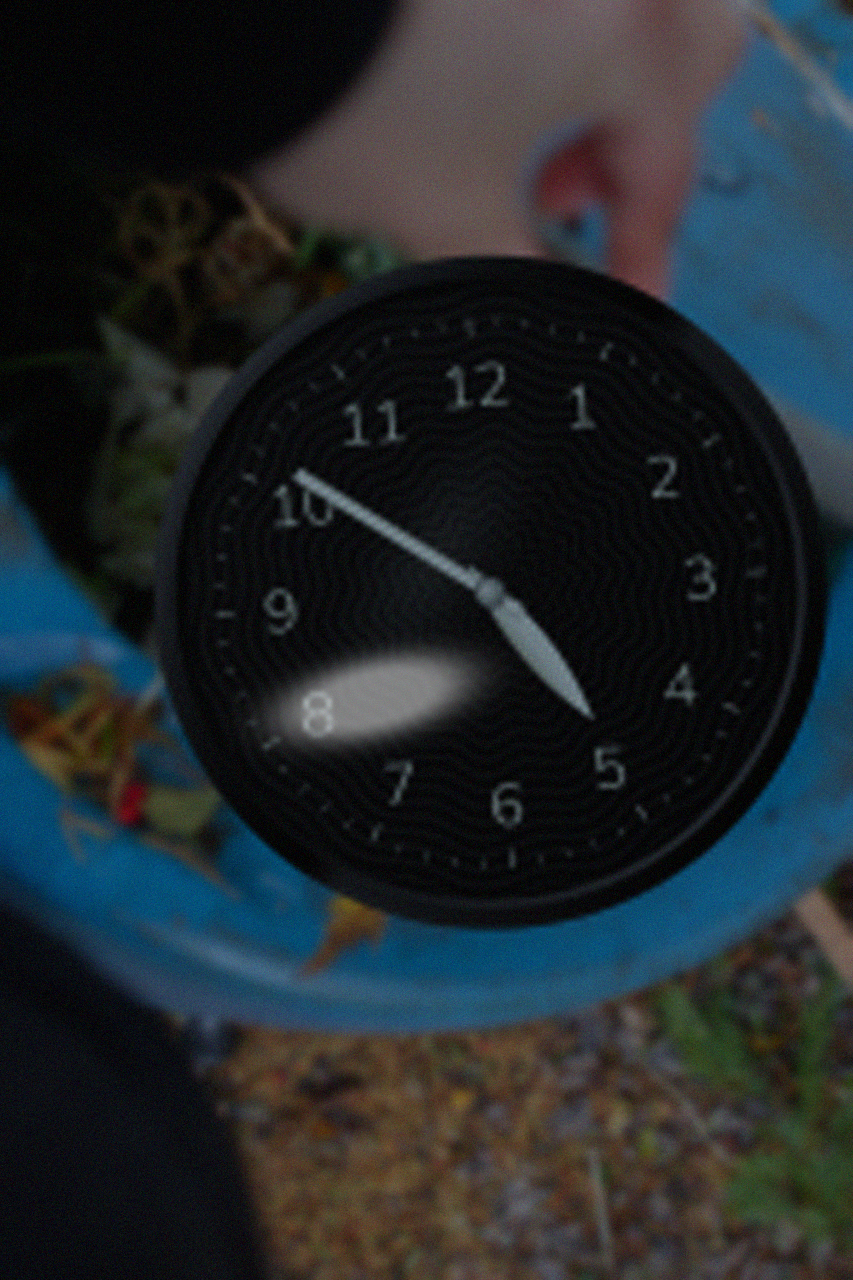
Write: 4h51
